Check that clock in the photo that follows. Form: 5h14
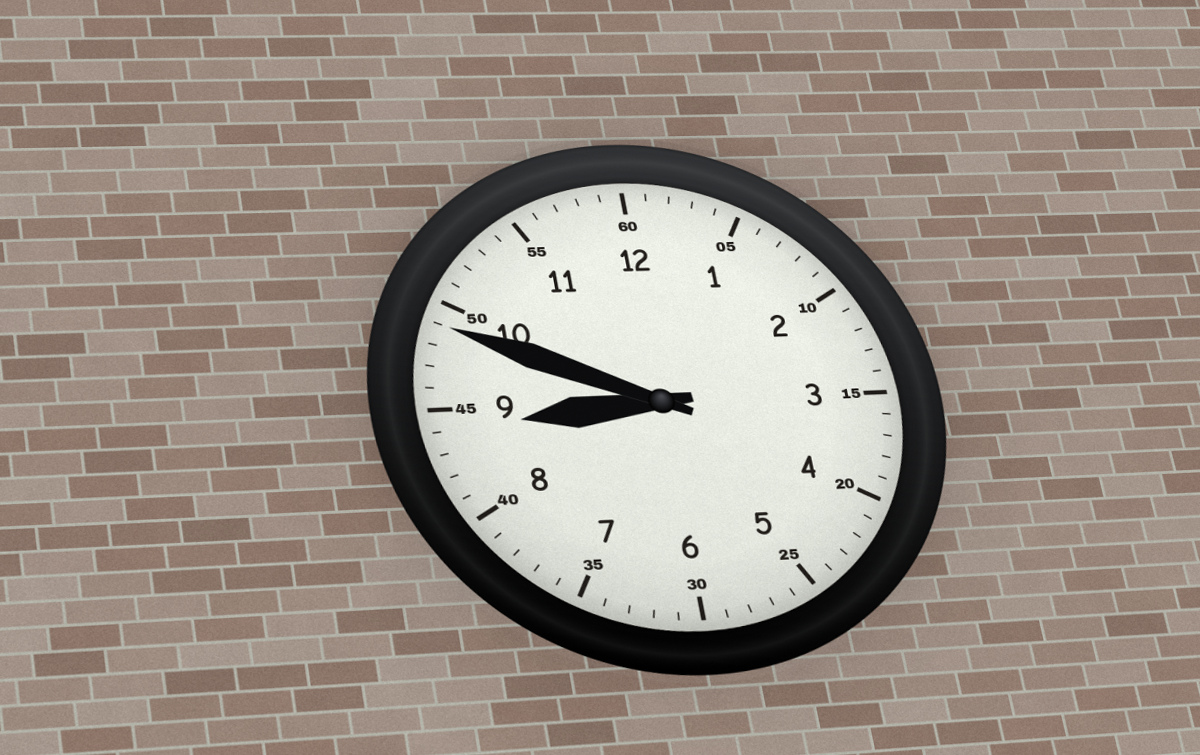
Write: 8h49
